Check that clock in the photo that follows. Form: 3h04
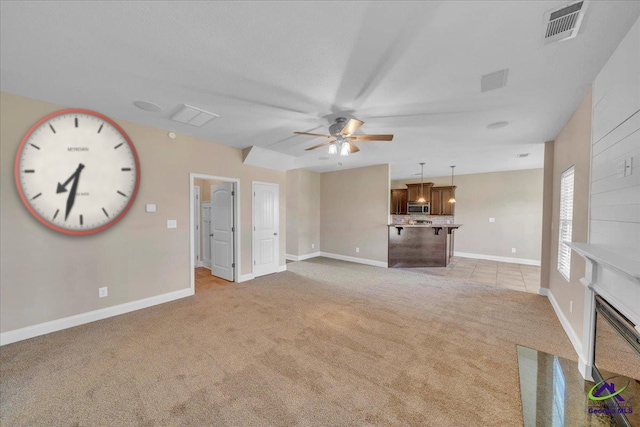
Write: 7h33
